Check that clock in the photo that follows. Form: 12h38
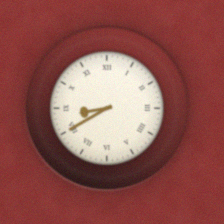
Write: 8h40
